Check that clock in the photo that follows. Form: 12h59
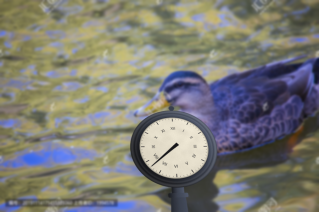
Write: 7h38
